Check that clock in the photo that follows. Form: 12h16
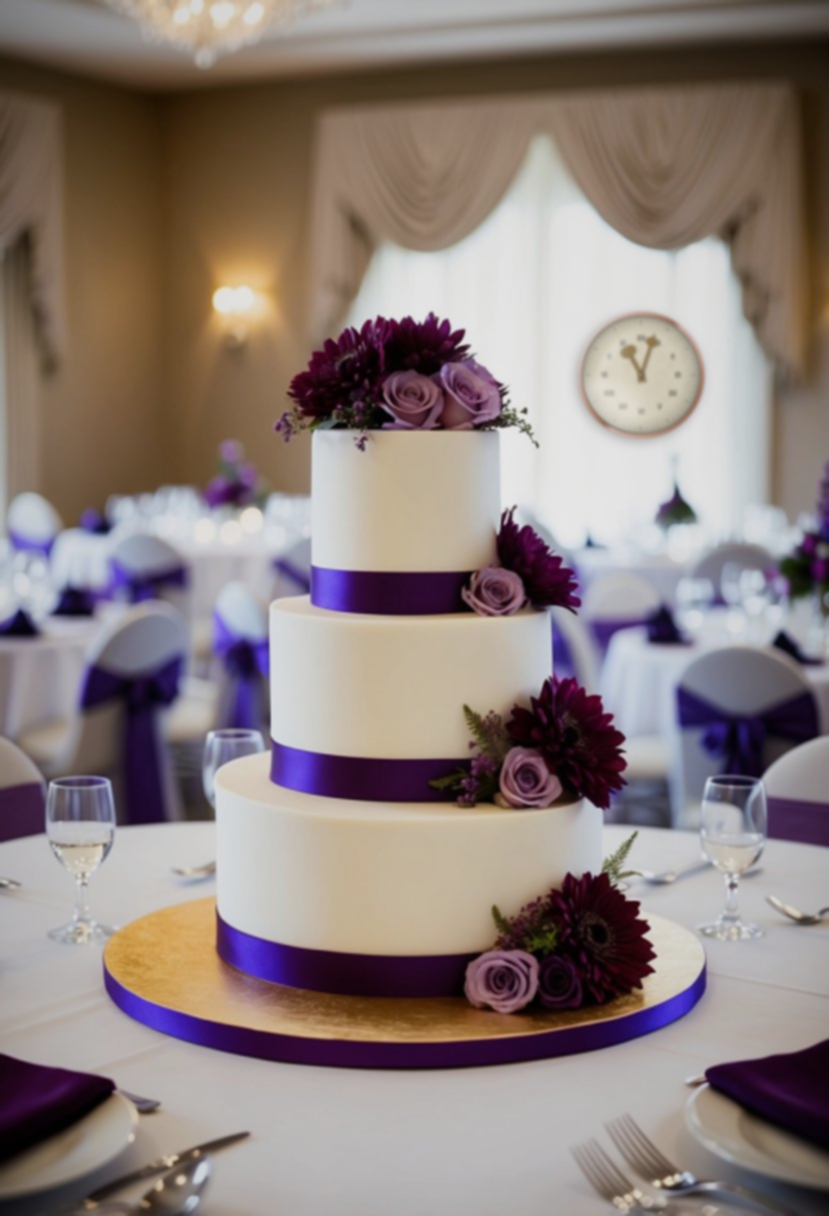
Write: 11h03
